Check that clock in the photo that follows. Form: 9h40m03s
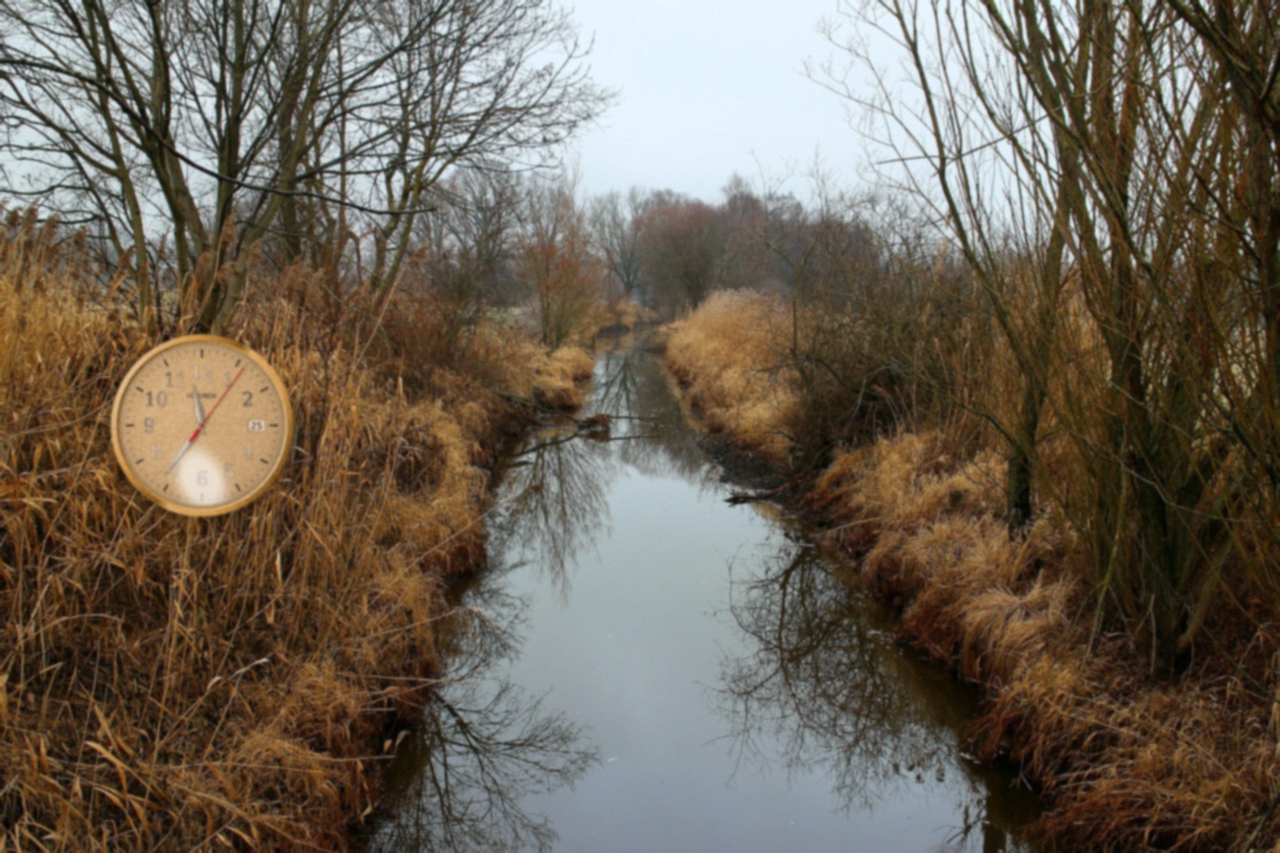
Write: 11h36m06s
